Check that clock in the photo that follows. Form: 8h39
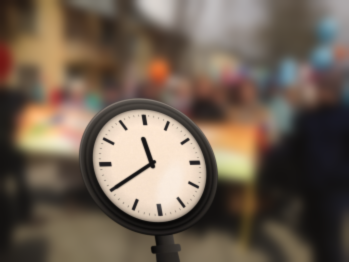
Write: 11h40
